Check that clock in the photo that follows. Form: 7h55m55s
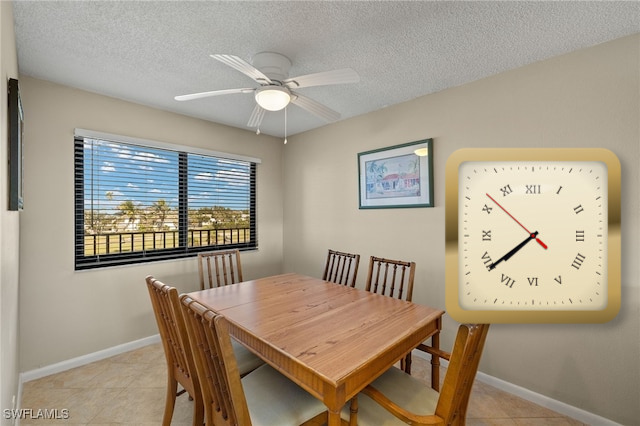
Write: 7h38m52s
